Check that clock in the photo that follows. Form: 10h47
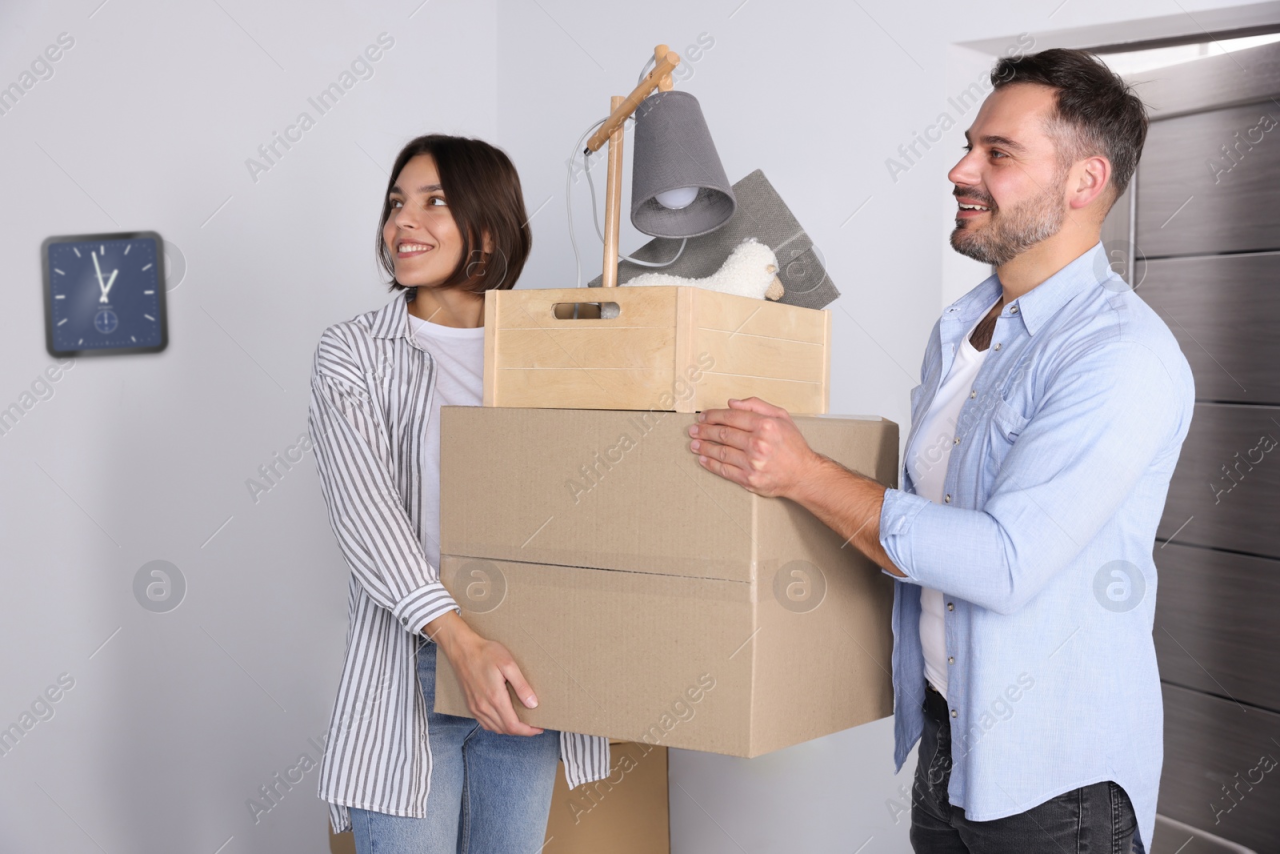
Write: 12h58
